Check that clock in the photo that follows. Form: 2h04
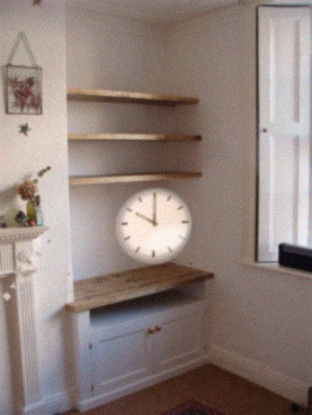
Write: 10h00
